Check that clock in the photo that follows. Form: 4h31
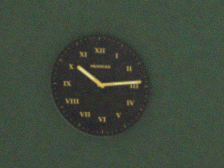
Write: 10h14
